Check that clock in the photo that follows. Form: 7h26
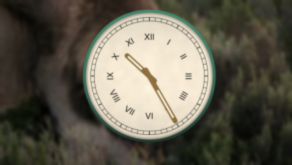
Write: 10h25
